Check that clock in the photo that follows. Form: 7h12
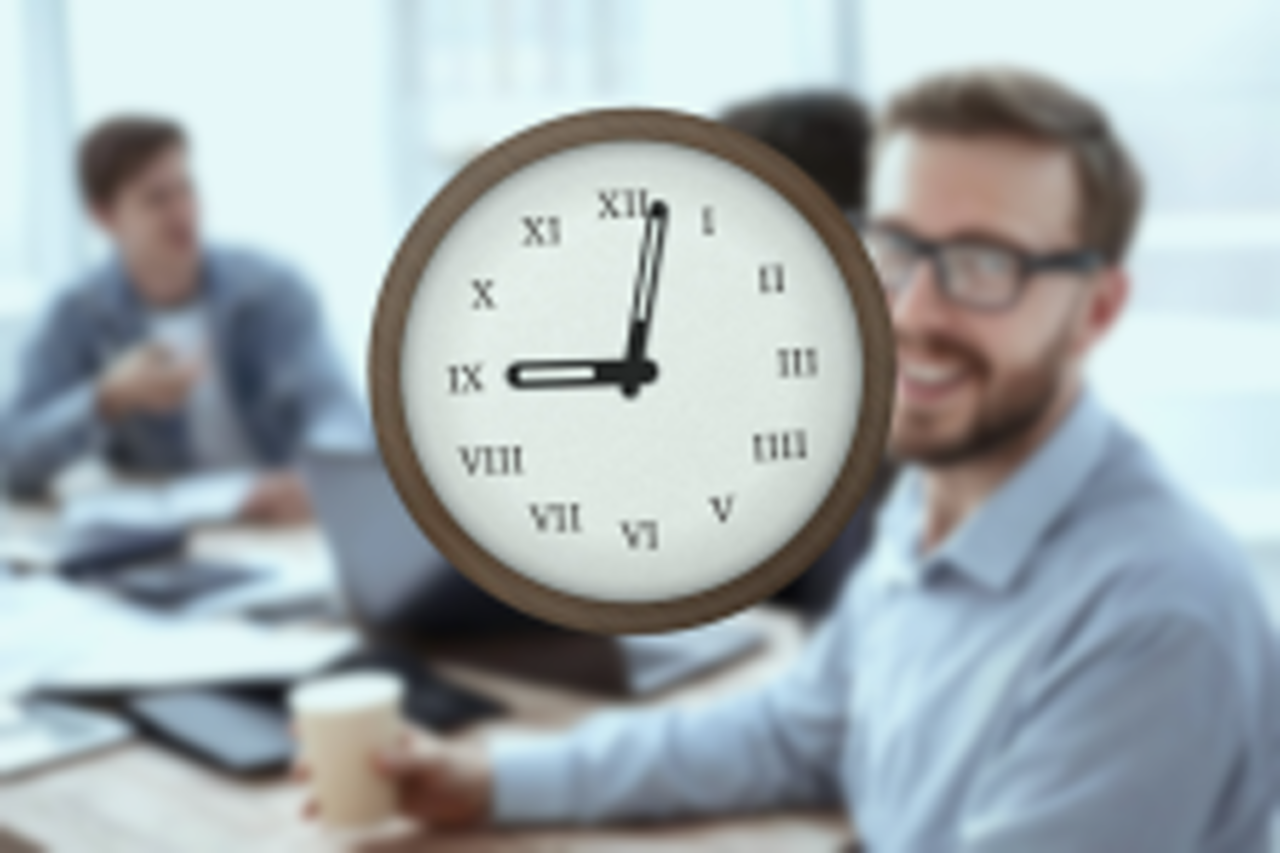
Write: 9h02
